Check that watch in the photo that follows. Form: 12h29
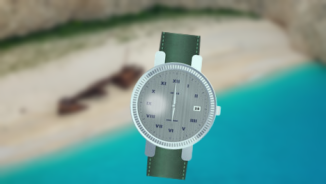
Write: 6h00
